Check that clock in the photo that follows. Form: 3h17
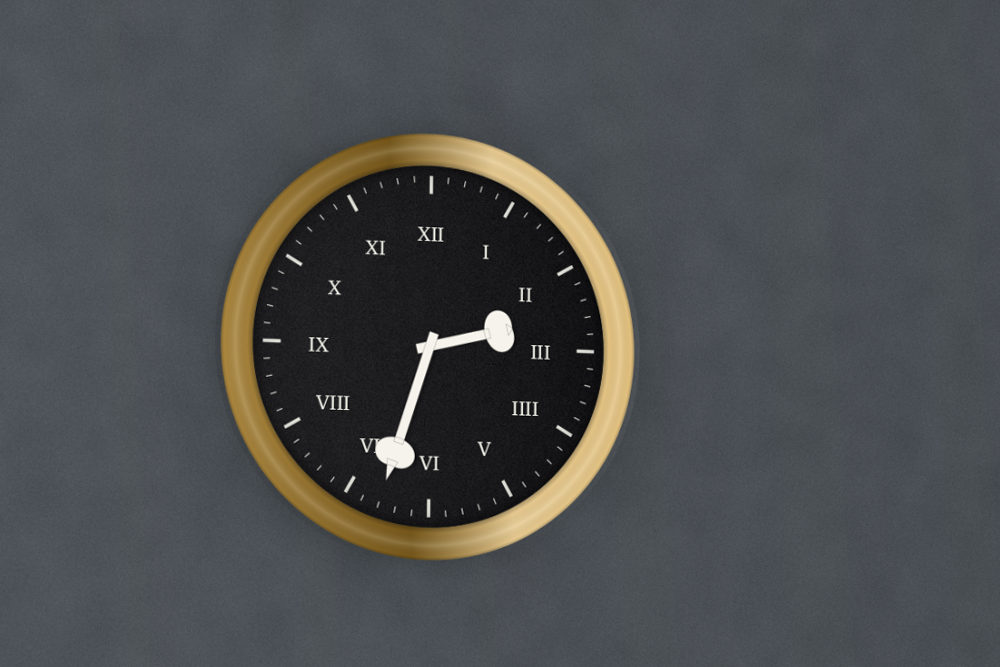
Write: 2h33
